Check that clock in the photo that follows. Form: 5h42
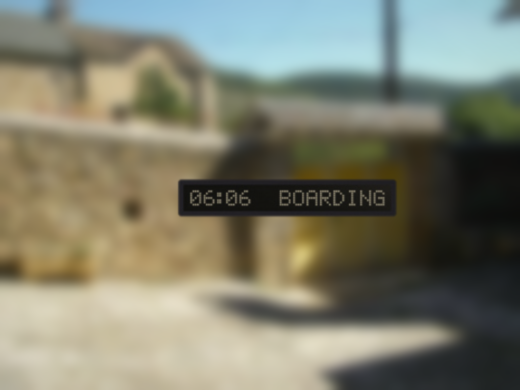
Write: 6h06
